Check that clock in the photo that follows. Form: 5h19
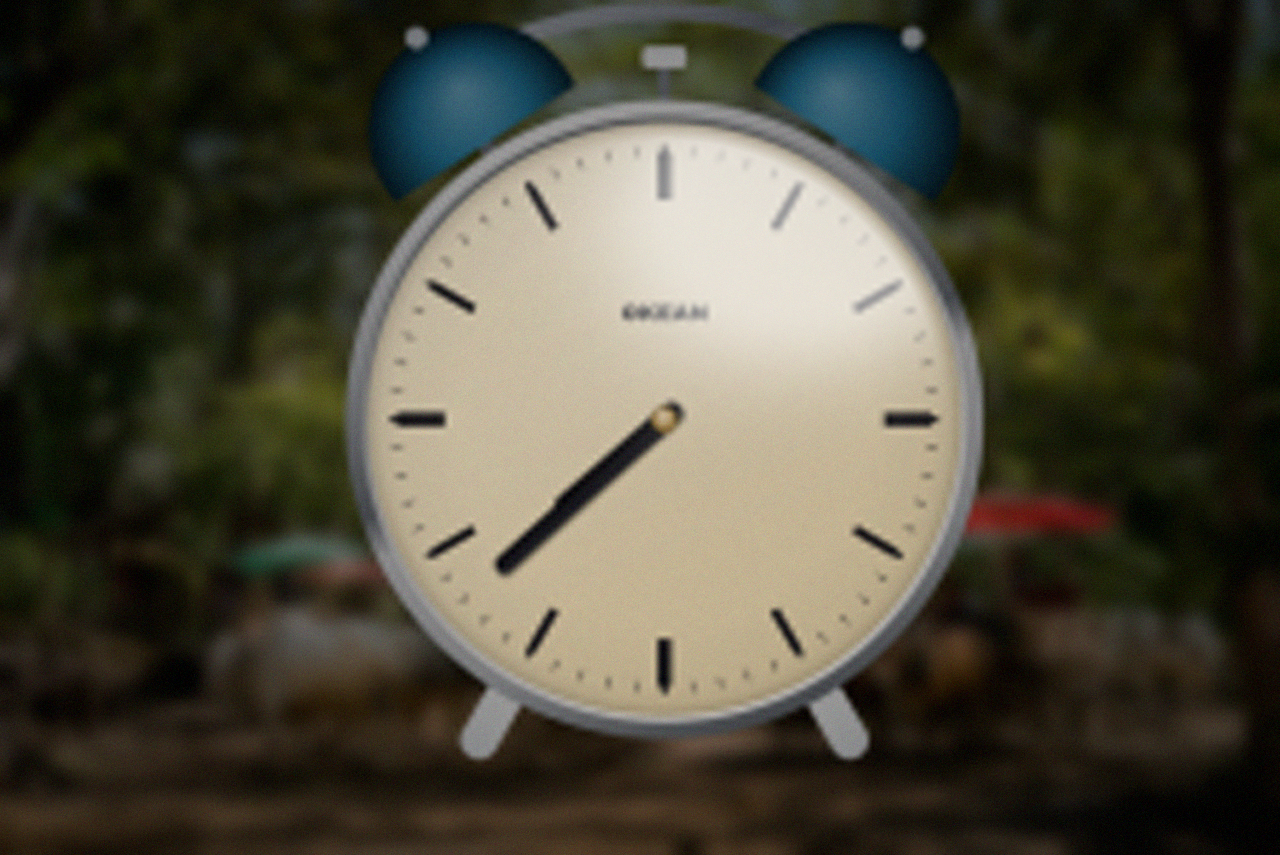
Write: 7h38
